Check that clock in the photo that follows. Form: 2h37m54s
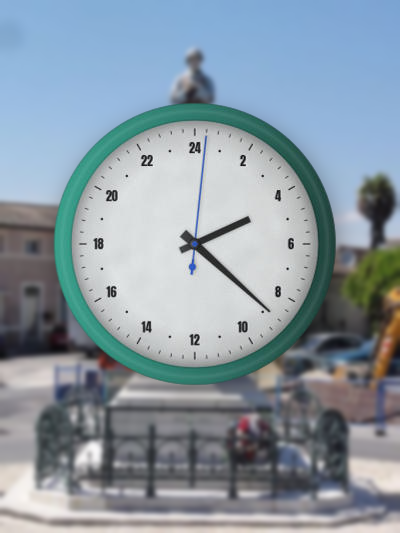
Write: 4h22m01s
